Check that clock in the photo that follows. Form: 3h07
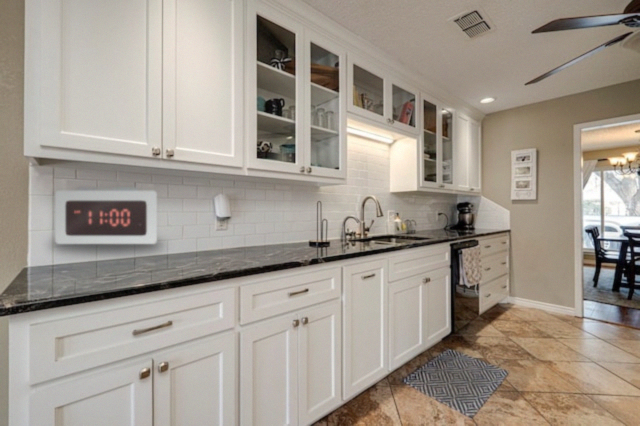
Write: 11h00
